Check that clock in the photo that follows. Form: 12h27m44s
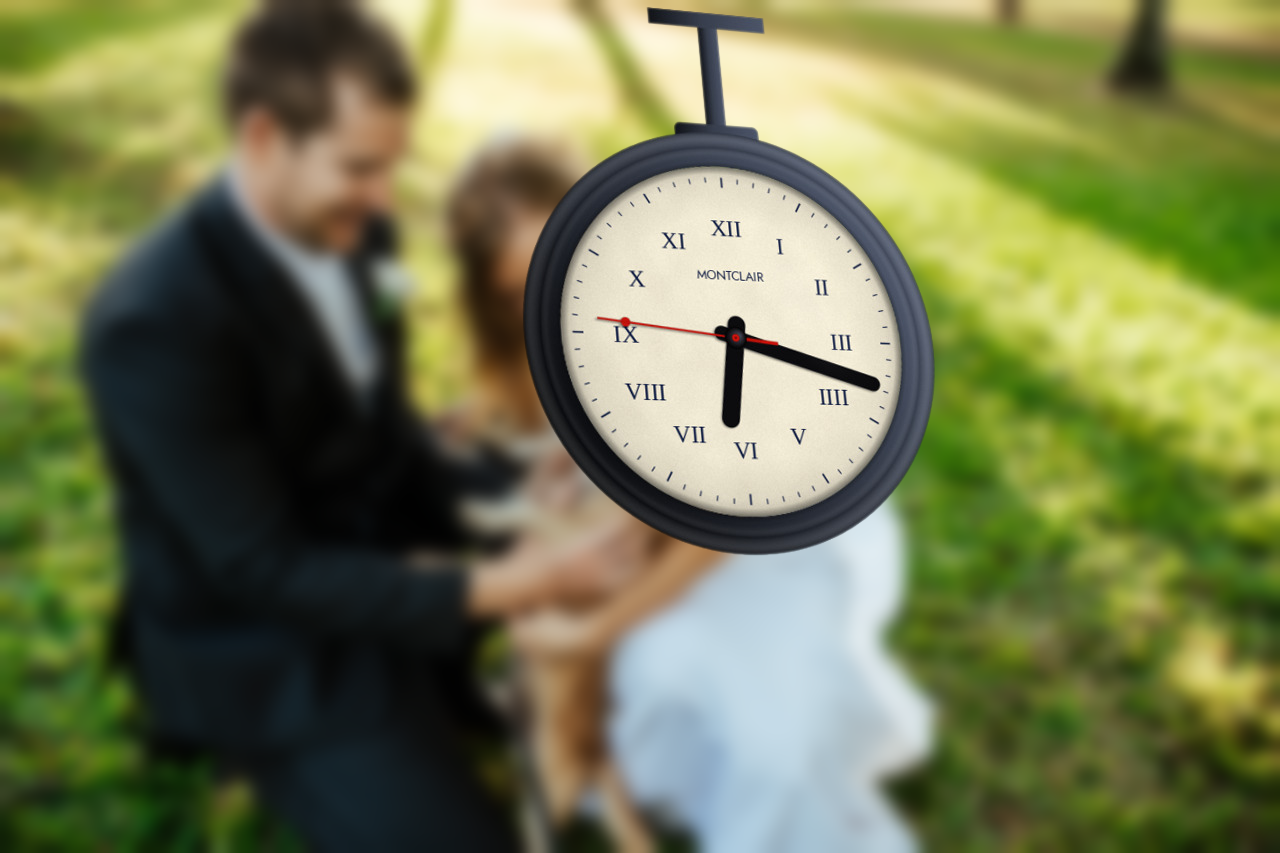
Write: 6h17m46s
